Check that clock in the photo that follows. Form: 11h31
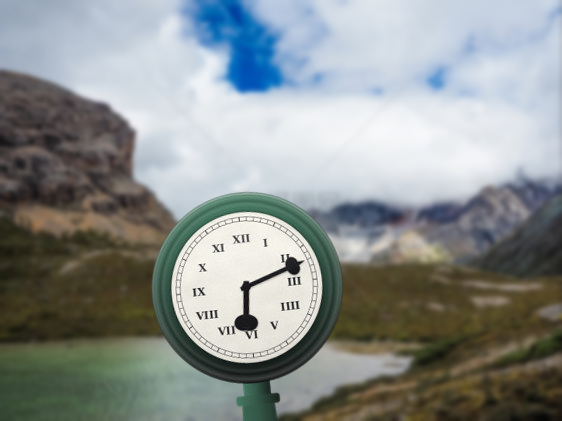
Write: 6h12
